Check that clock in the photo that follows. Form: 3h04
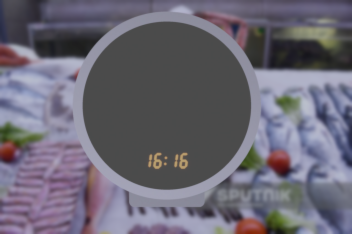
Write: 16h16
